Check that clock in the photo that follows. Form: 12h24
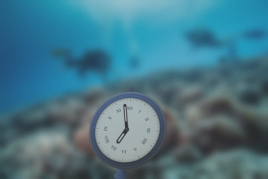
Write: 6h58
